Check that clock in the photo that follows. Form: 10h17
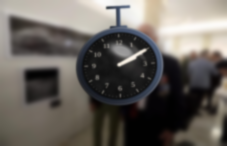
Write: 2h10
